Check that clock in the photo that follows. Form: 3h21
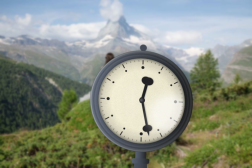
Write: 12h28
